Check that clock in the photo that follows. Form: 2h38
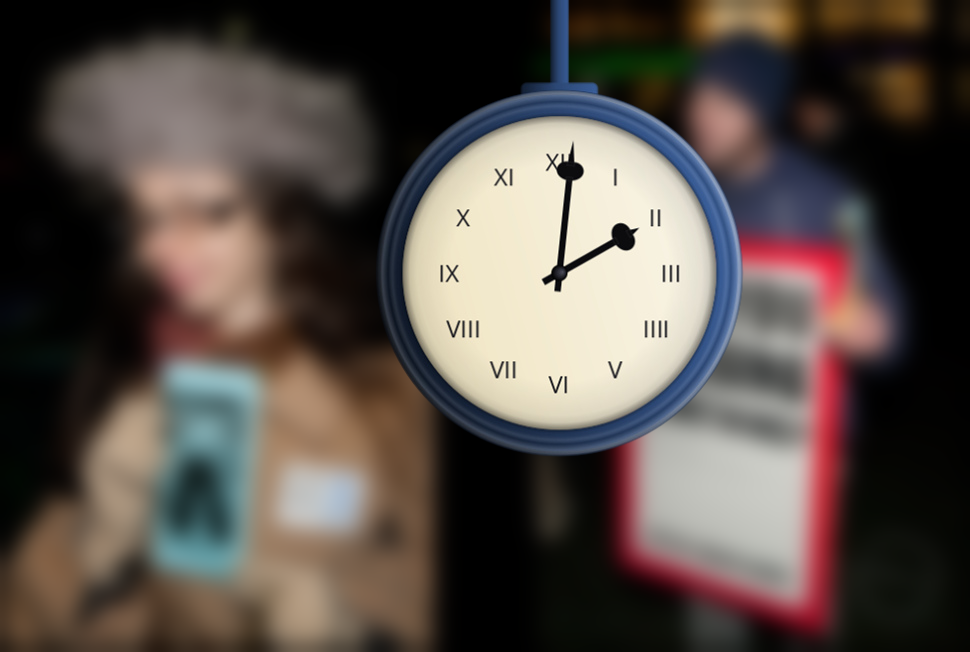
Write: 2h01
